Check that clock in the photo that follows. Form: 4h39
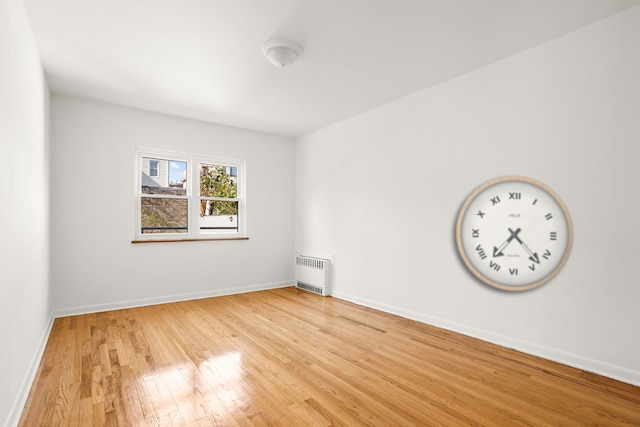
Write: 7h23
